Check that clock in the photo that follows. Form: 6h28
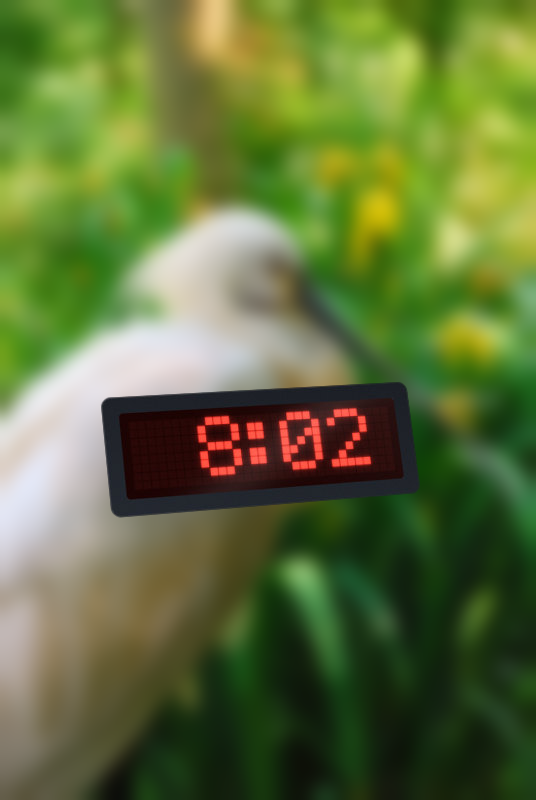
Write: 8h02
